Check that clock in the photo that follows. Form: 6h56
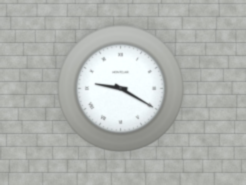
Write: 9h20
